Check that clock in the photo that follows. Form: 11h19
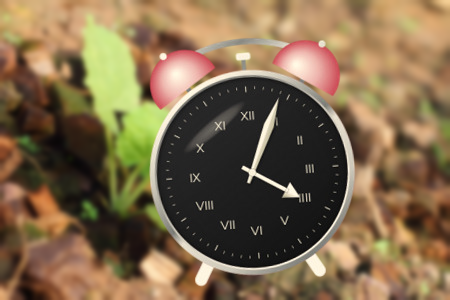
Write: 4h04
